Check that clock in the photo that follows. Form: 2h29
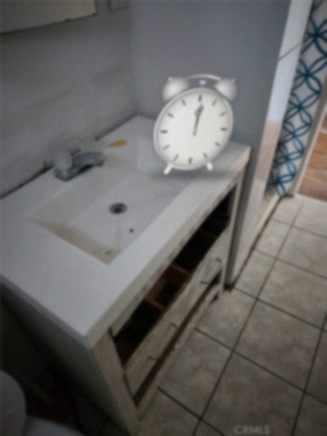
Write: 12h01
